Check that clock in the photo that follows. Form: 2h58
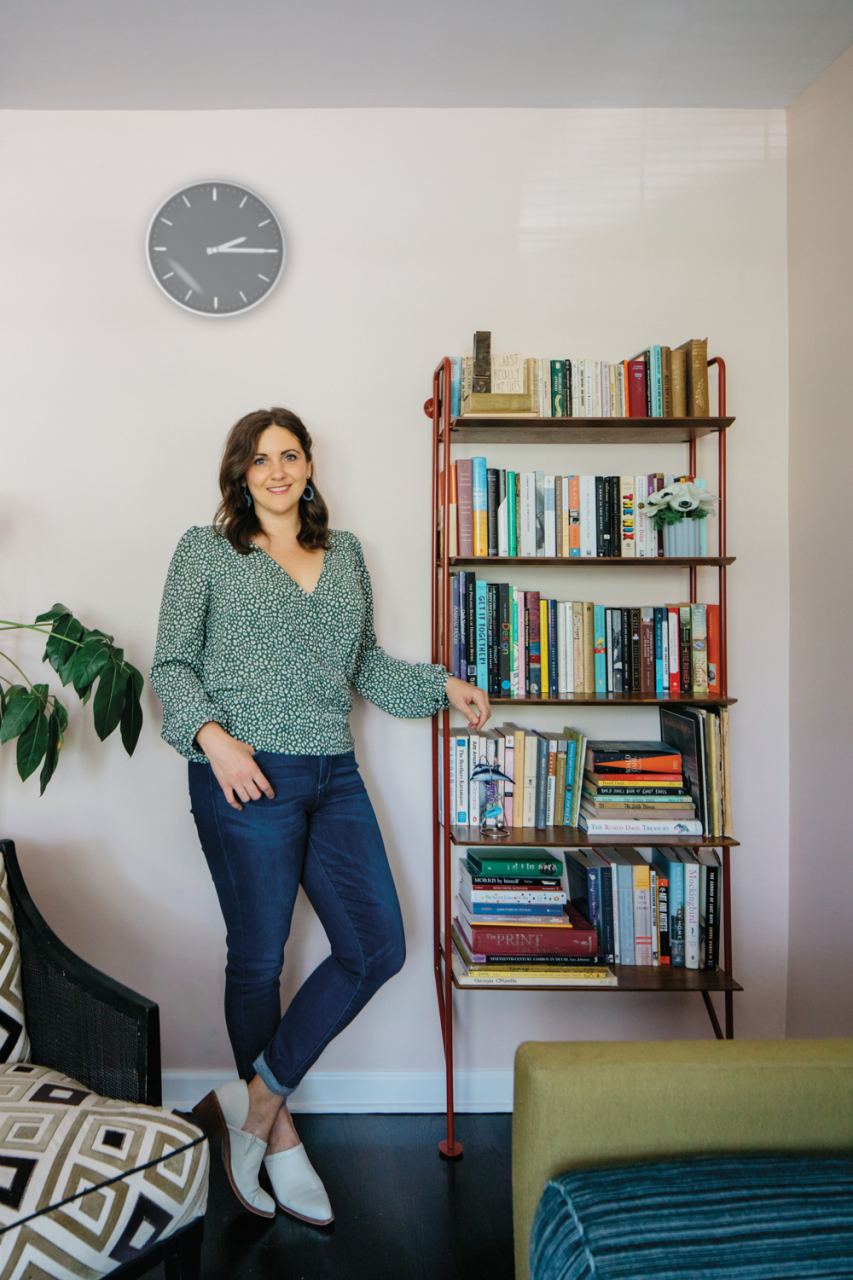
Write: 2h15
